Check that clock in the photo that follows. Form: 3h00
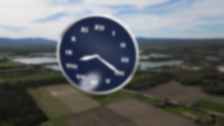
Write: 8h20
